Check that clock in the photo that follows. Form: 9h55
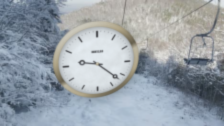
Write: 9h22
